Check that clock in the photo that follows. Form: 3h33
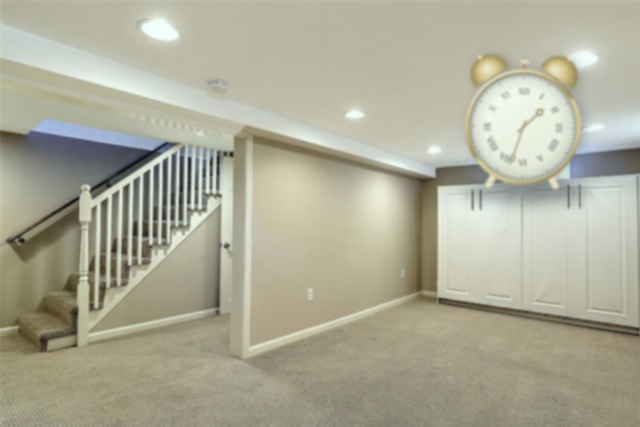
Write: 1h33
